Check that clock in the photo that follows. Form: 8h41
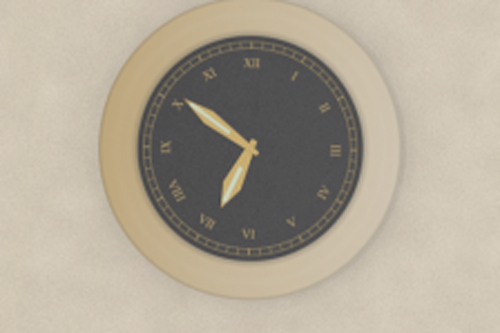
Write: 6h51
